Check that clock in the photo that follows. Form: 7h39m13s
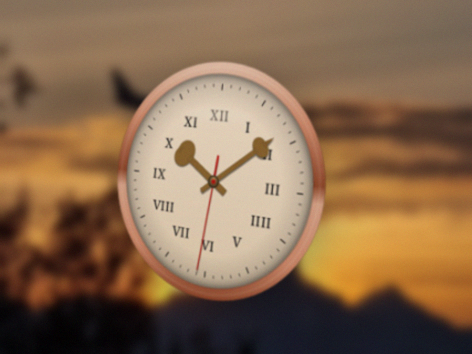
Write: 10h08m31s
